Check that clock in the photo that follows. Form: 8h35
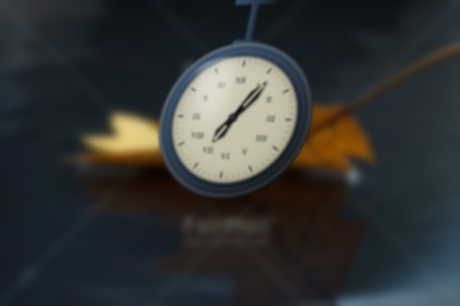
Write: 7h06
